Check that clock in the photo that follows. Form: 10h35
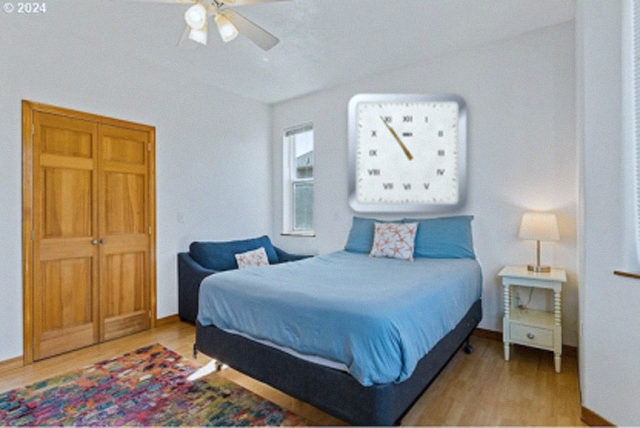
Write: 10h54
